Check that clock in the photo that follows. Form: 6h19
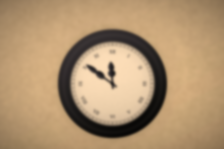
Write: 11h51
